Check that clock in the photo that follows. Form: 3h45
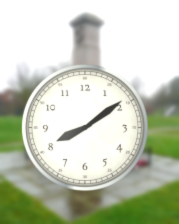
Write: 8h09
